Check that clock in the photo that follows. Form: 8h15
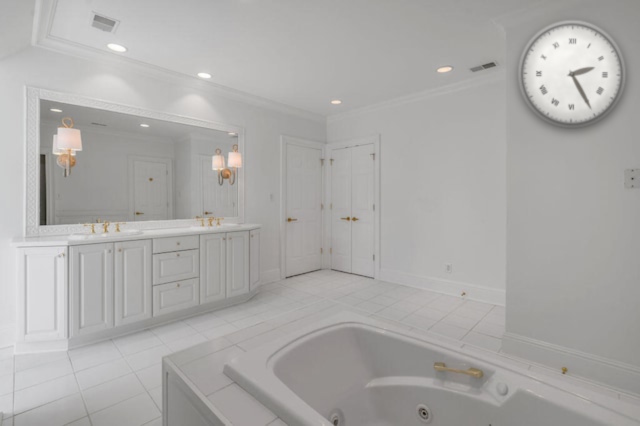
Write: 2h25
